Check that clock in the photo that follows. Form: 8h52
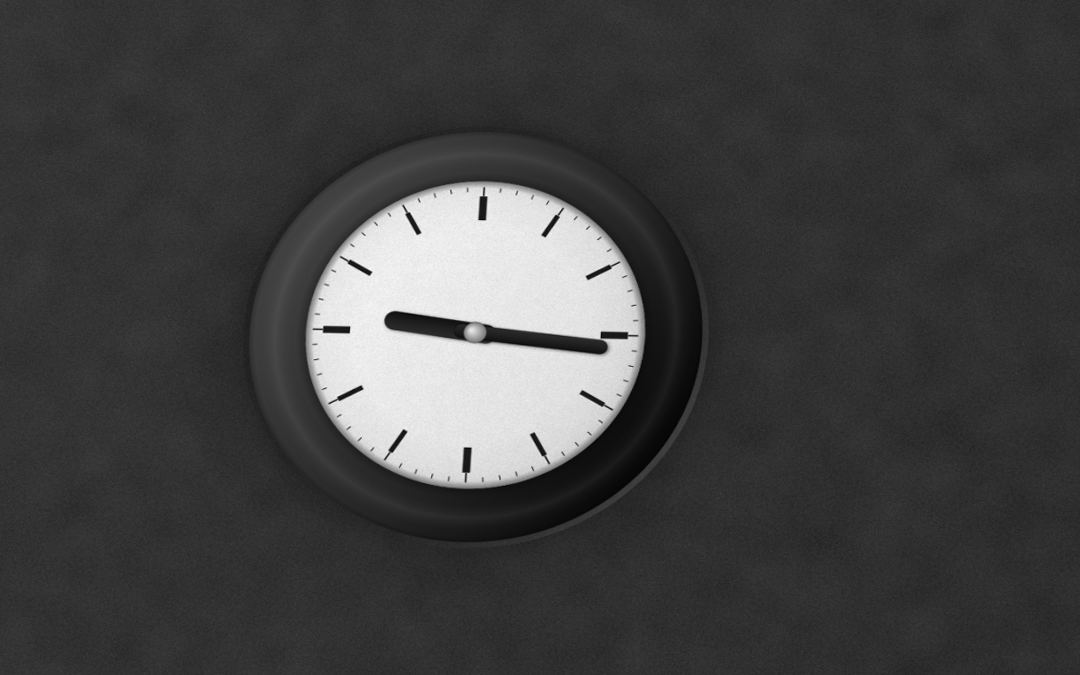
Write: 9h16
